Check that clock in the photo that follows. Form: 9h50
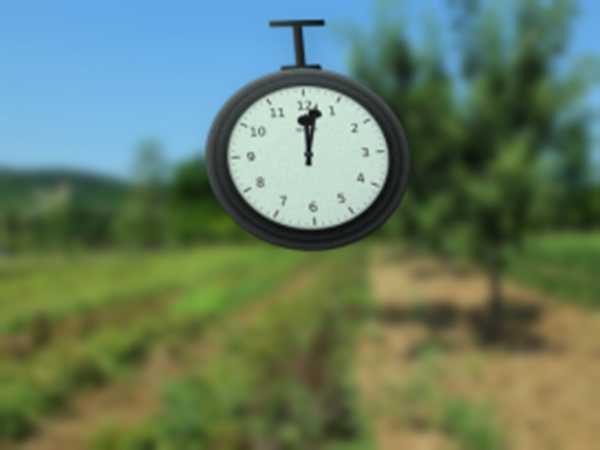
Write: 12h02
